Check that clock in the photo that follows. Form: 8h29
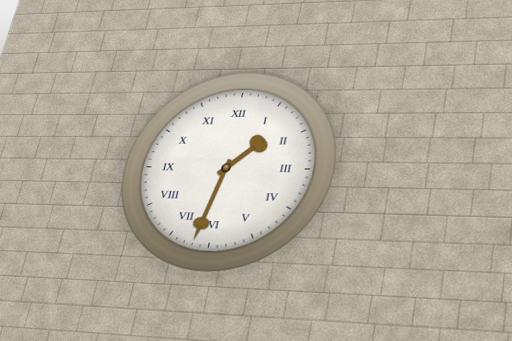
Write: 1h32
